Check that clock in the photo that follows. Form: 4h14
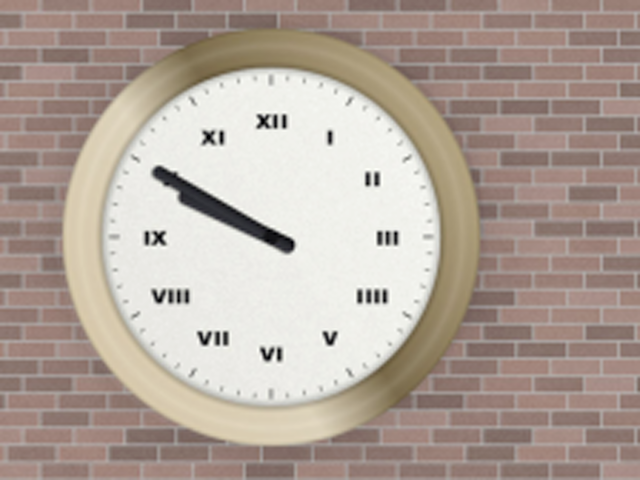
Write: 9h50
